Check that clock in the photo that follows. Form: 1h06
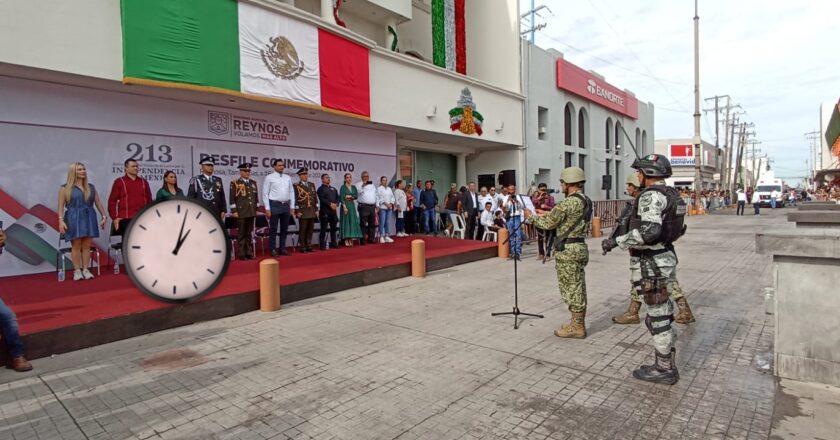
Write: 1h02
